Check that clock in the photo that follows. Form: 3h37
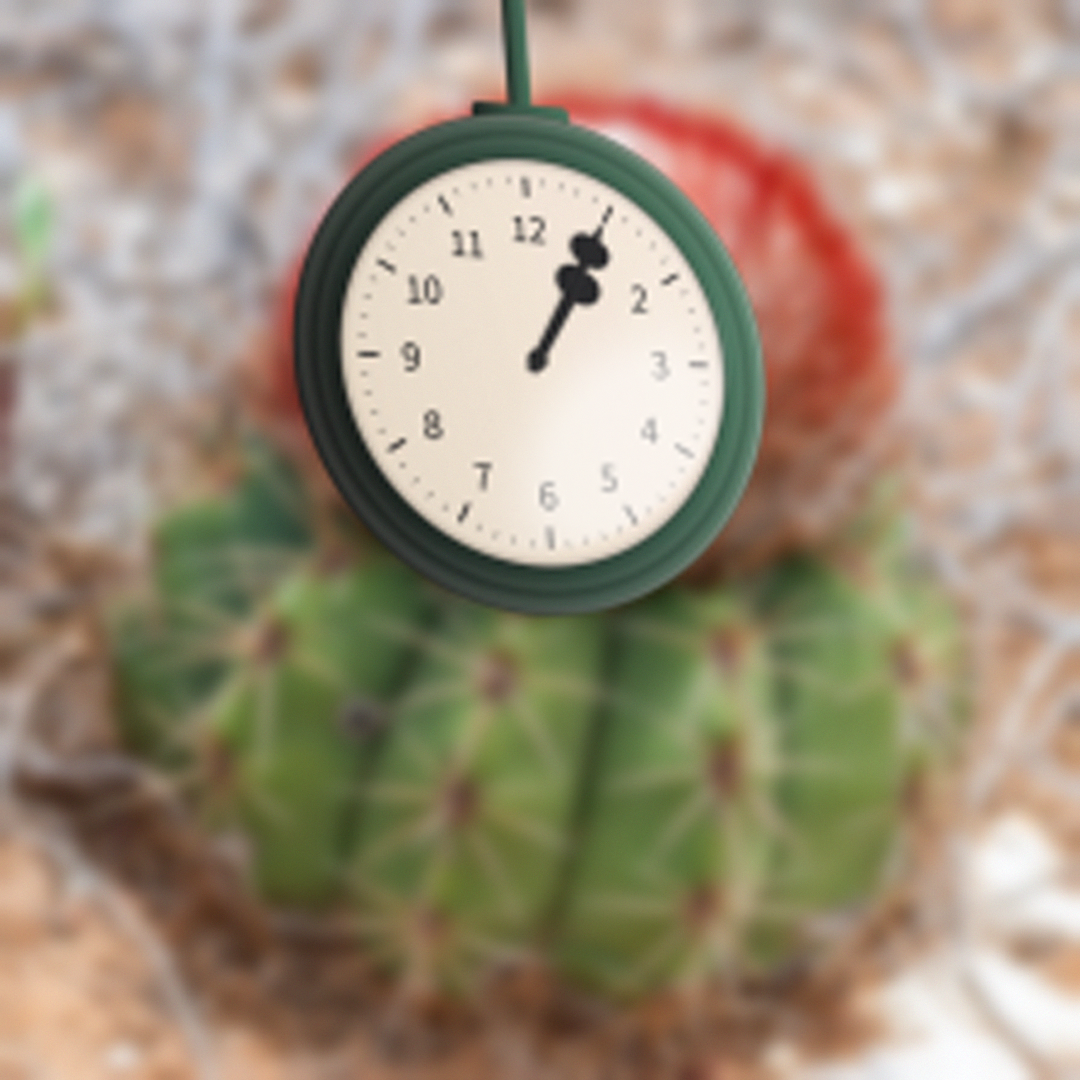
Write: 1h05
